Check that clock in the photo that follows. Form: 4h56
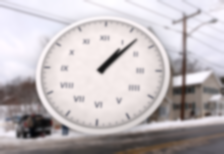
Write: 1h07
